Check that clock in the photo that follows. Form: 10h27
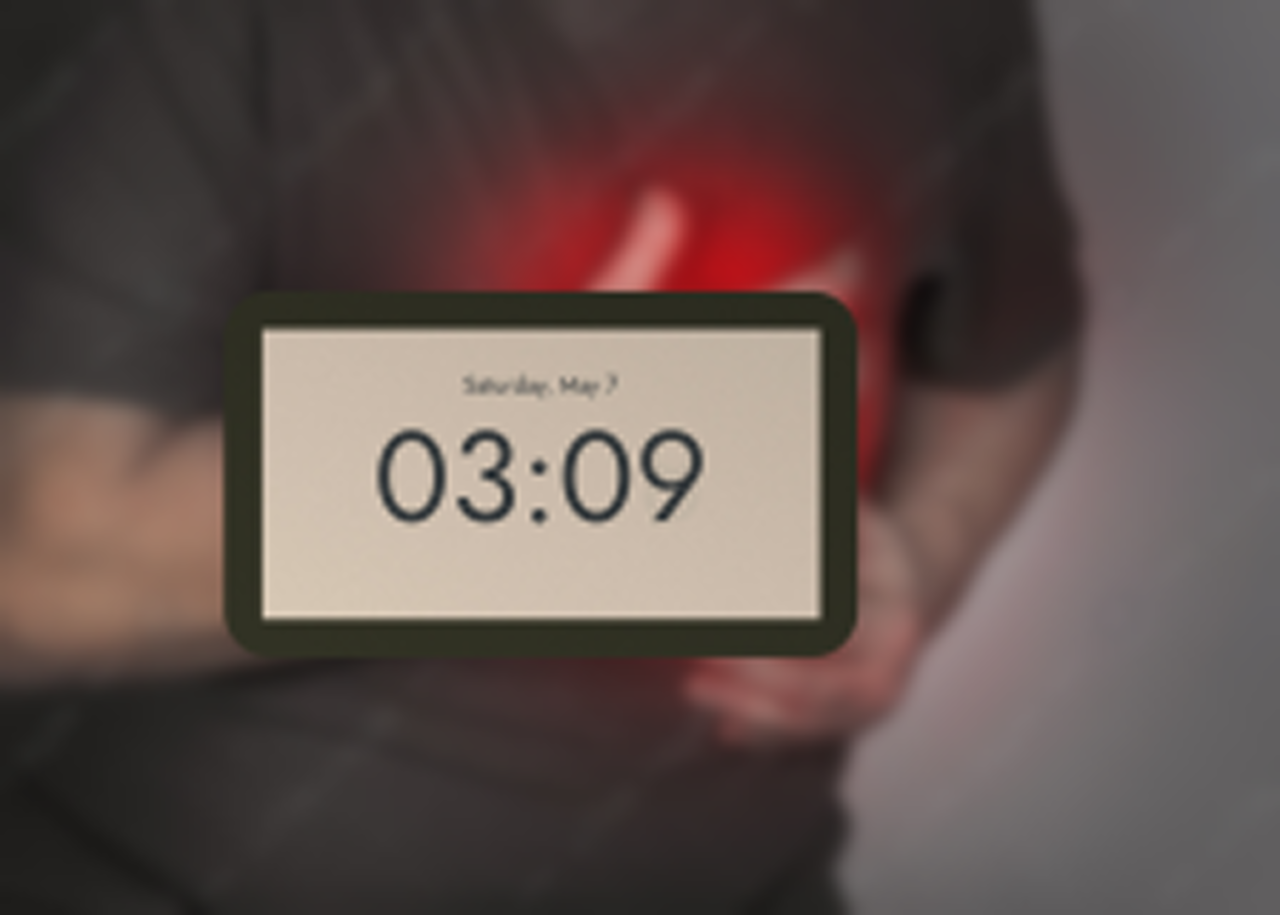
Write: 3h09
